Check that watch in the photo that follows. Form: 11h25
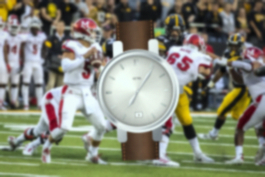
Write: 7h06
